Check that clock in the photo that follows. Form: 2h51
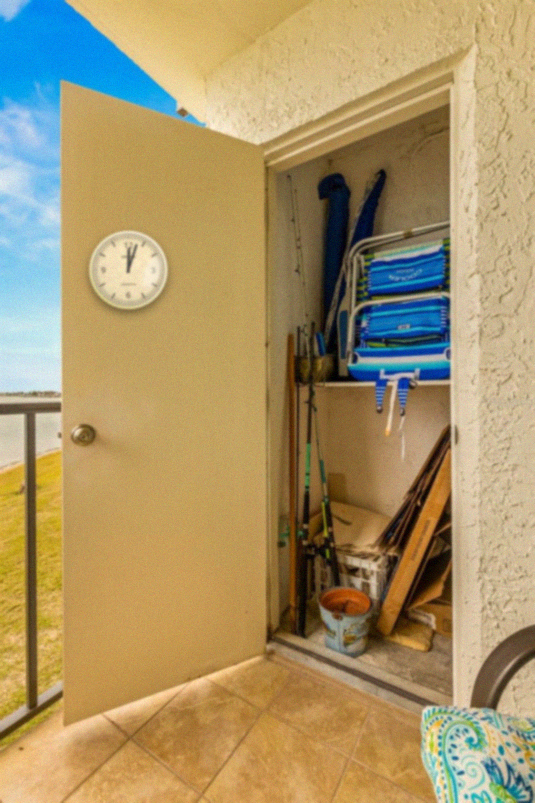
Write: 12h03
